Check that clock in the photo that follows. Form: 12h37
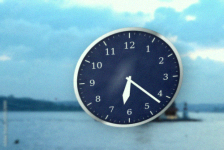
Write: 6h22
